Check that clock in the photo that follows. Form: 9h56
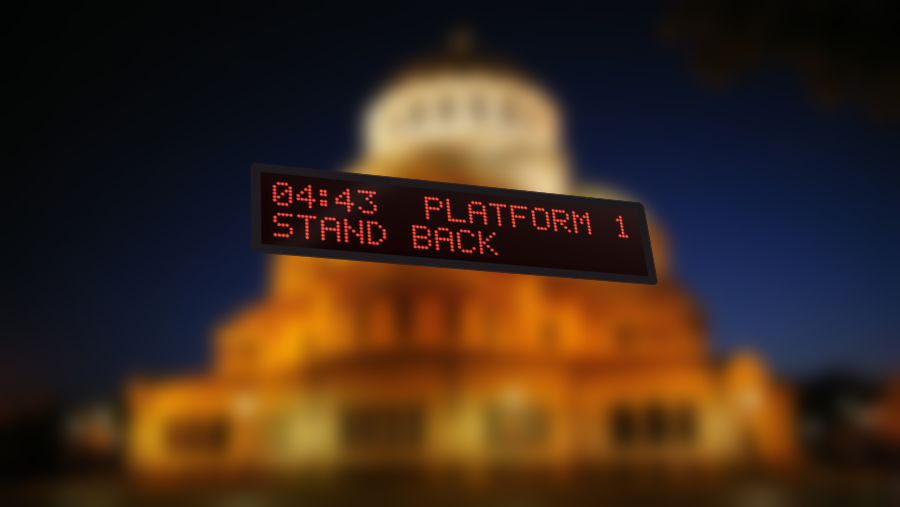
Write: 4h43
